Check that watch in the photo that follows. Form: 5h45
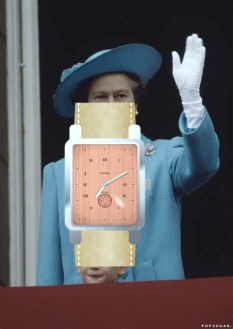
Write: 7h10
